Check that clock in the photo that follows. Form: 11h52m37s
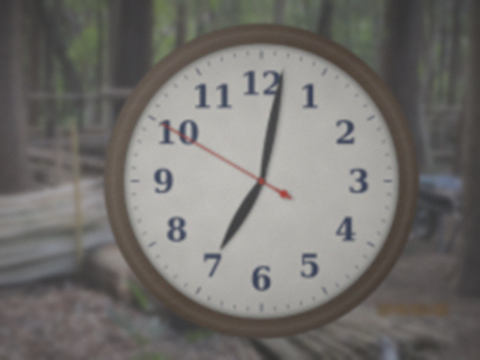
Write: 7h01m50s
